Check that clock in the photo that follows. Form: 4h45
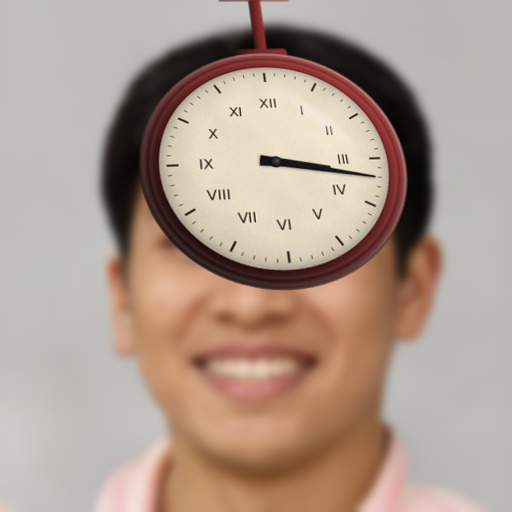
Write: 3h17
